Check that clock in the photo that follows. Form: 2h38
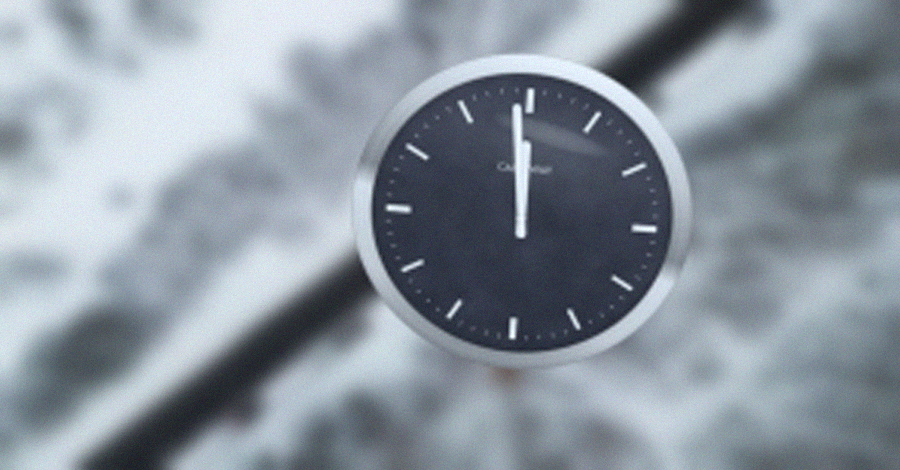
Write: 11h59
